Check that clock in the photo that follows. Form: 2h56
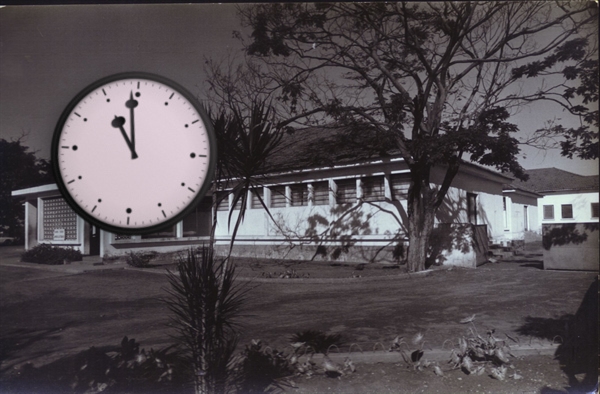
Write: 10h59
